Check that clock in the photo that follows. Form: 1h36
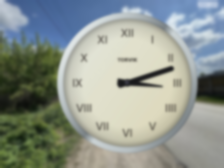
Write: 3h12
